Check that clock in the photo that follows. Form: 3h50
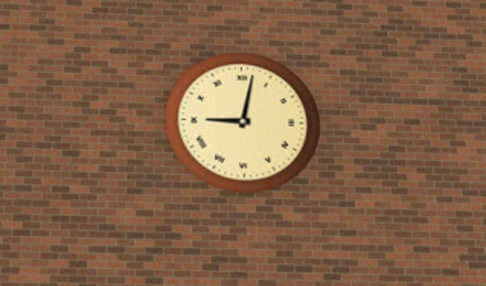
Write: 9h02
